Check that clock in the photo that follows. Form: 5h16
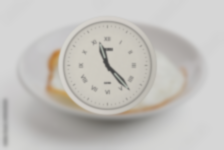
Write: 11h23
